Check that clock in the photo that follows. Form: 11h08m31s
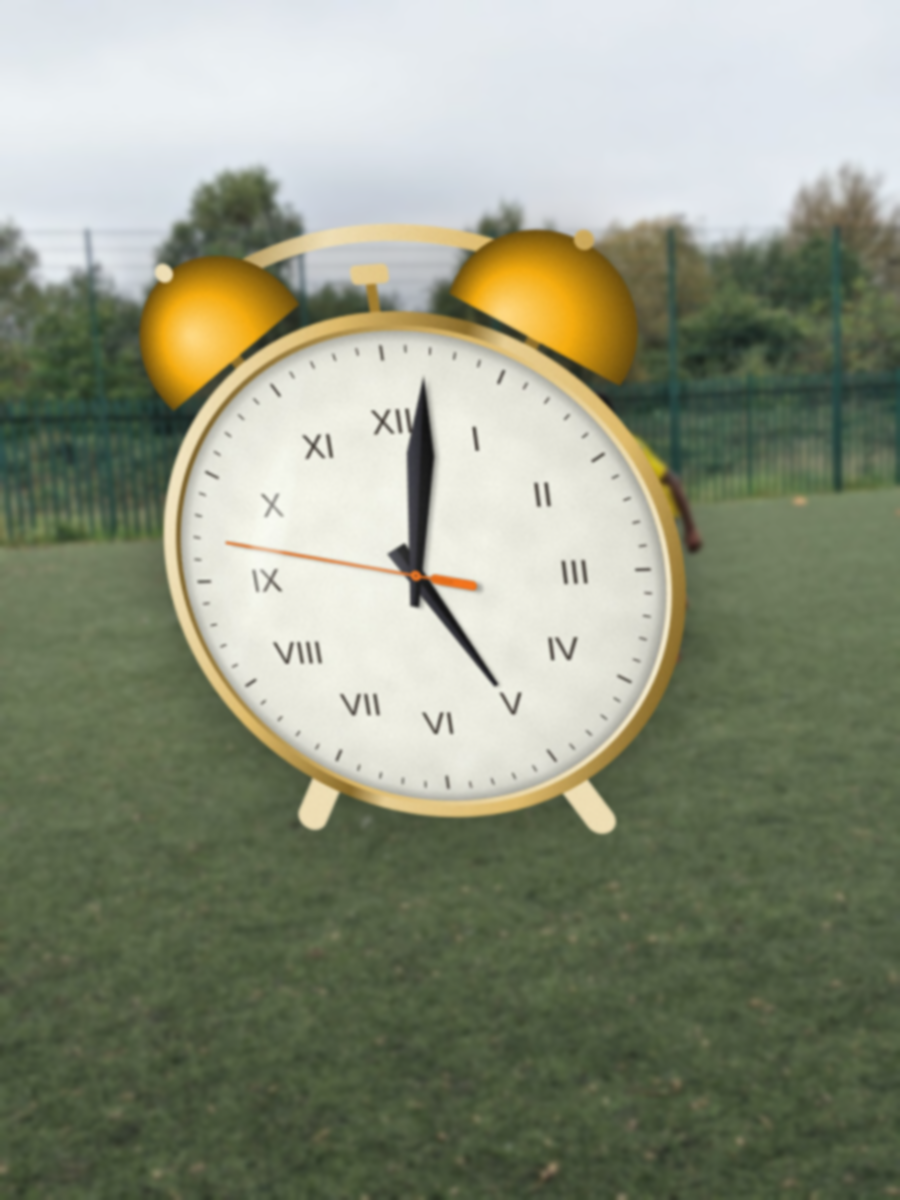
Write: 5h01m47s
